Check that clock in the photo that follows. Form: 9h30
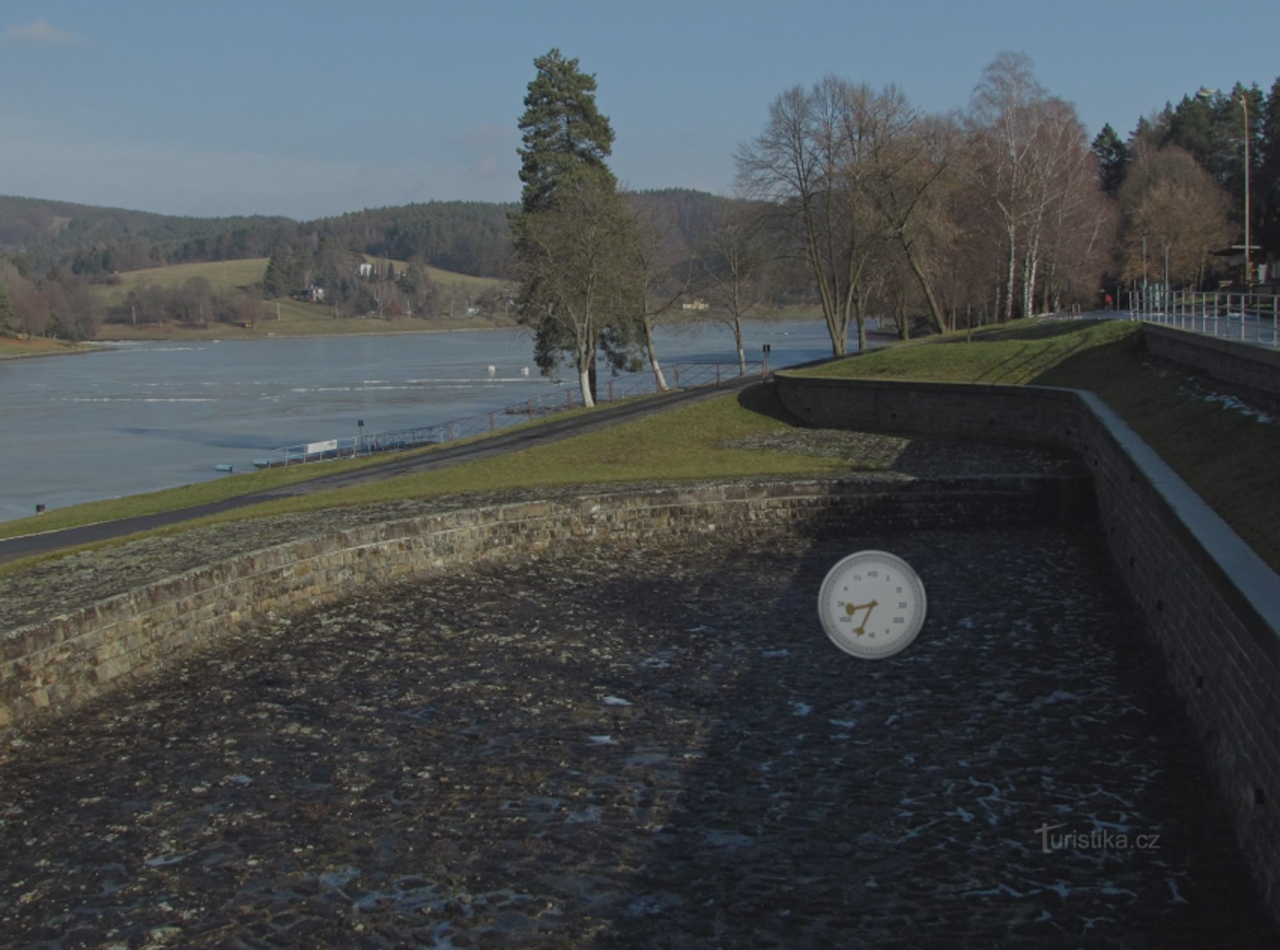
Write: 8h34
